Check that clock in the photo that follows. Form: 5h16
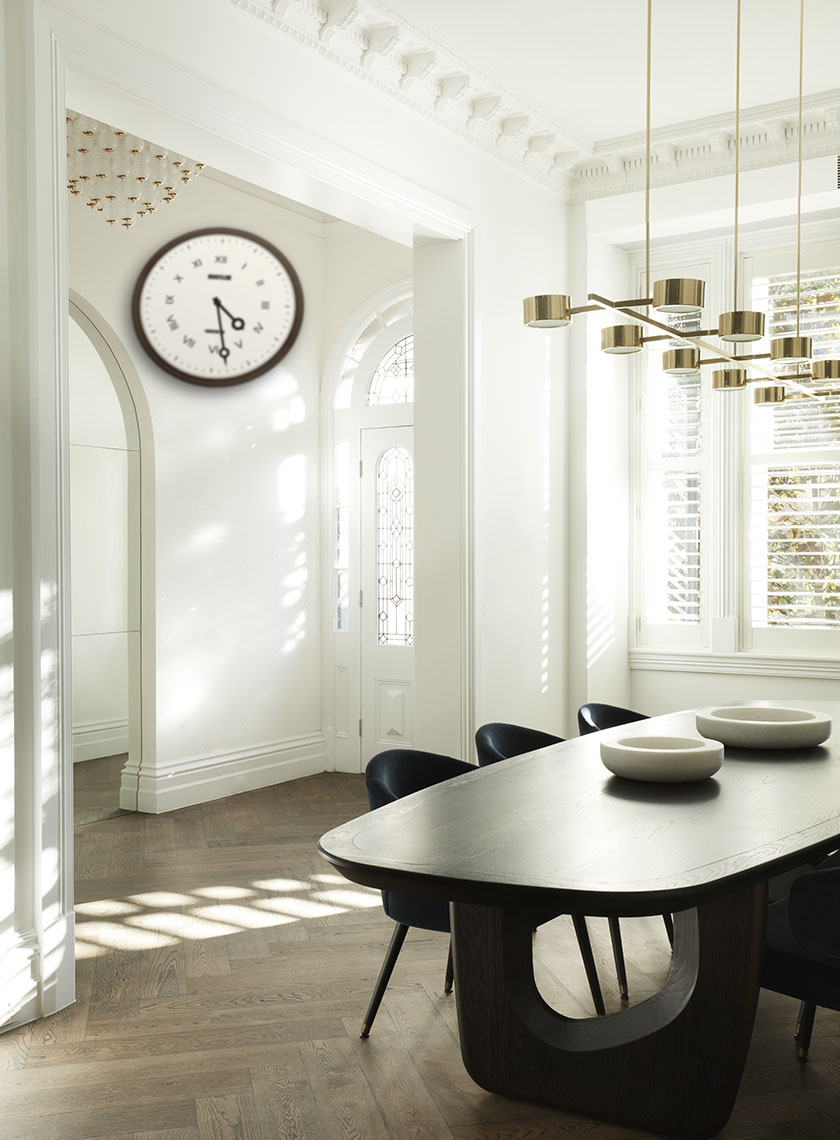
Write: 4h28
